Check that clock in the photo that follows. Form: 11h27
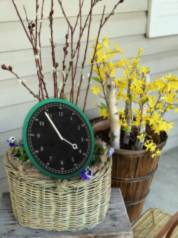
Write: 3h54
